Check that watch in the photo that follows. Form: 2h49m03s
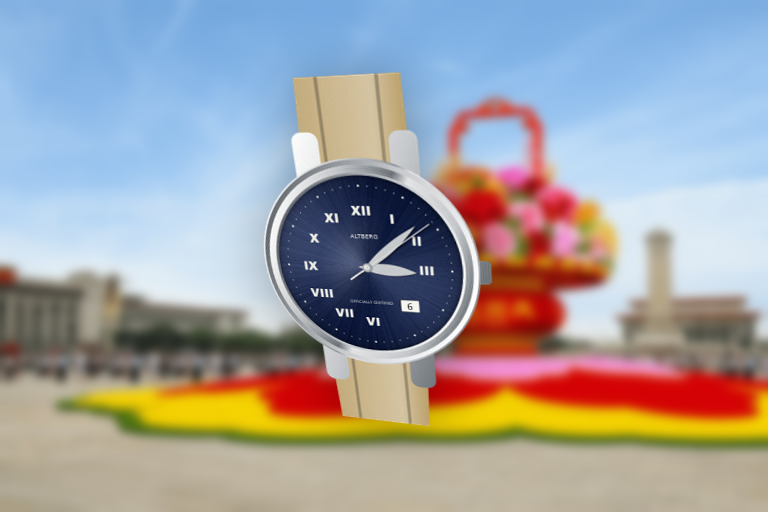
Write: 3h08m09s
